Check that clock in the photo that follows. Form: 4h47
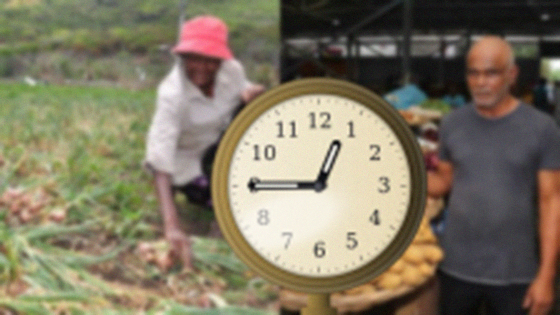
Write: 12h45
